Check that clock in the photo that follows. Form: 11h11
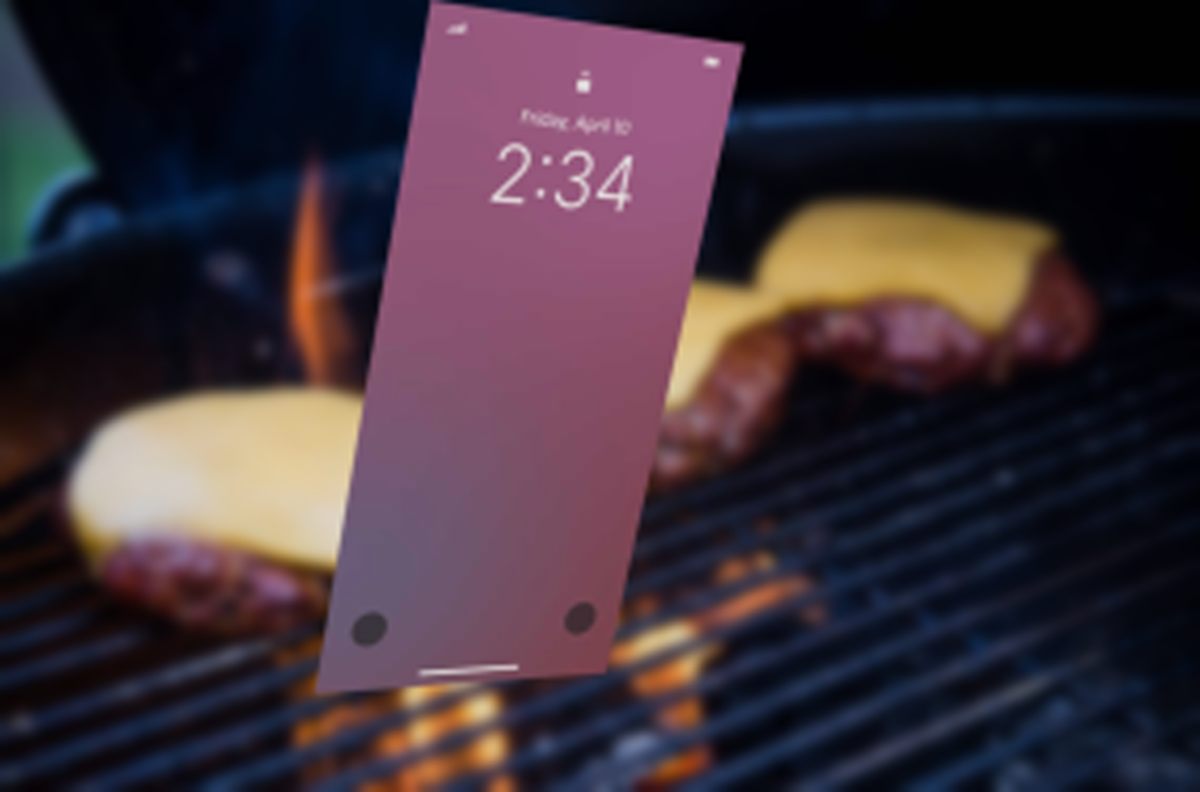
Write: 2h34
